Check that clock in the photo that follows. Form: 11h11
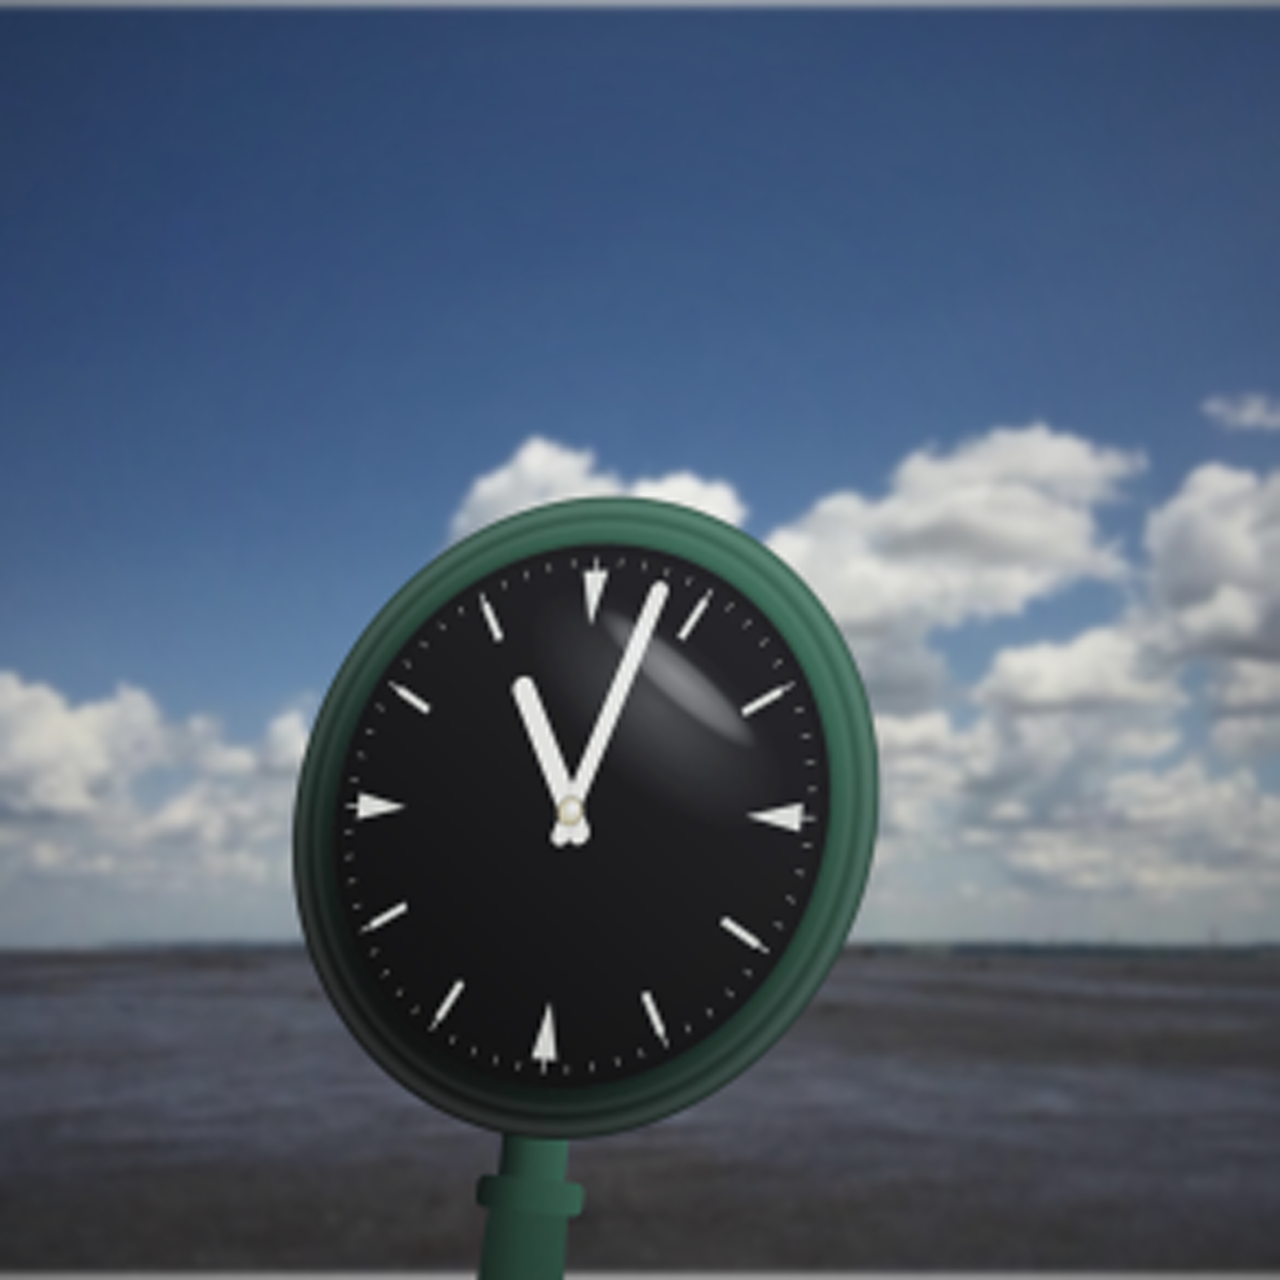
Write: 11h03
